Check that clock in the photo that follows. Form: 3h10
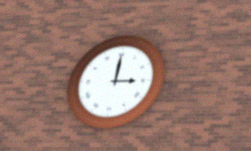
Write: 3h00
